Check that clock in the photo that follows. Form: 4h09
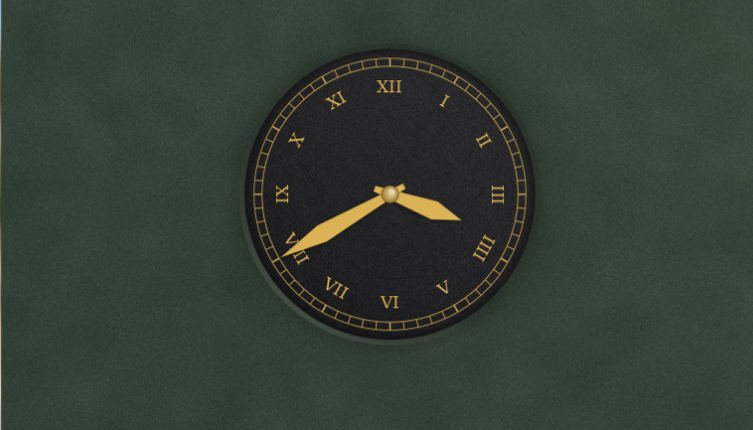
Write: 3h40
